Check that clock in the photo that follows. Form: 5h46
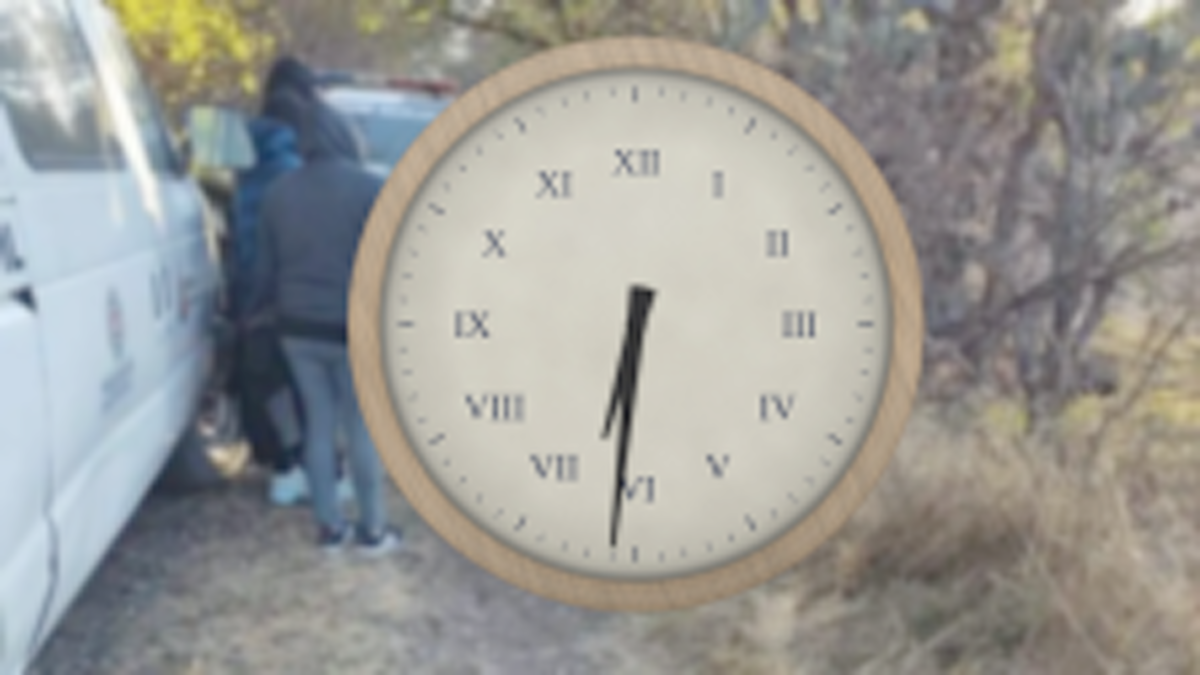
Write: 6h31
